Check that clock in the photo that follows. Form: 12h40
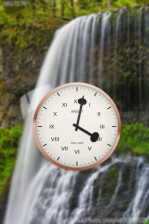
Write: 4h02
